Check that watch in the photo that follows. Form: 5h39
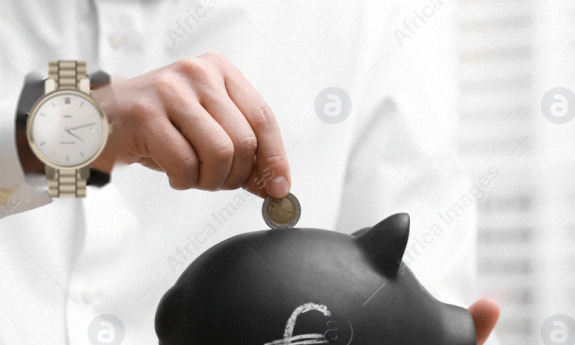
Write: 4h13
